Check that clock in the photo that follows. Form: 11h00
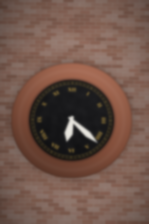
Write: 6h22
